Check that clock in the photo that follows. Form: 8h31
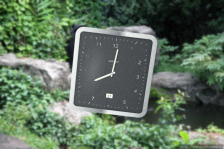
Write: 8h01
